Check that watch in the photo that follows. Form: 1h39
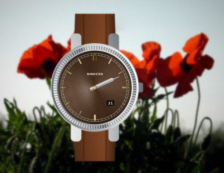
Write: 2h11
